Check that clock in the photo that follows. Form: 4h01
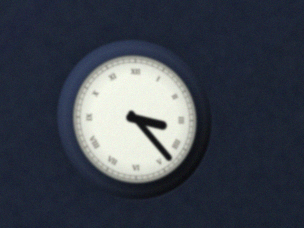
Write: 3h23
